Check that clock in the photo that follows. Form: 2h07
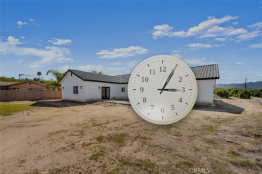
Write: 3h05
